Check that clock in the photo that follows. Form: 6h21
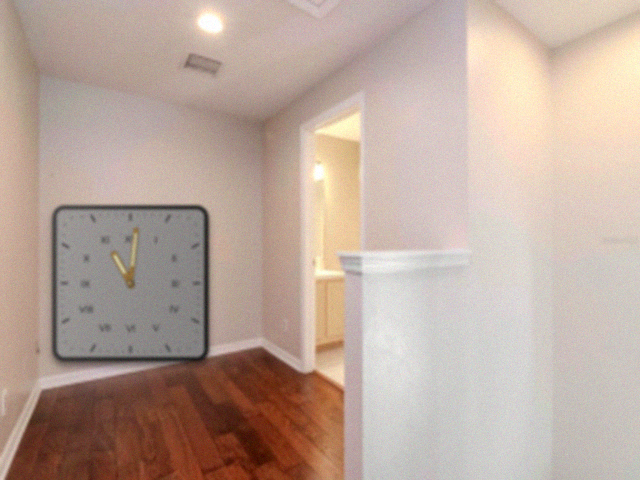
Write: 11h01
